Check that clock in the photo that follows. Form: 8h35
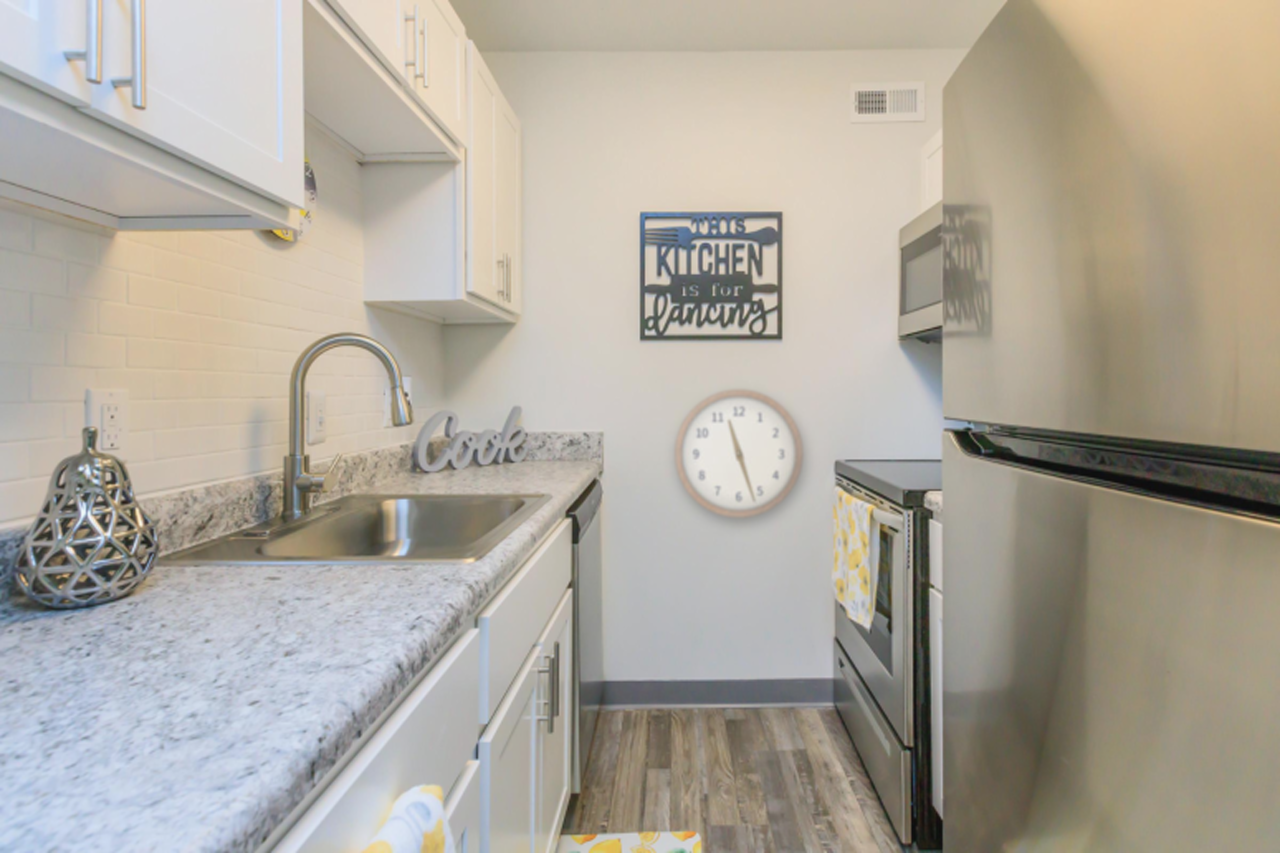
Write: 11h27
